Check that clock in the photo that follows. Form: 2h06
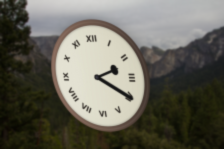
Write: 2h20
